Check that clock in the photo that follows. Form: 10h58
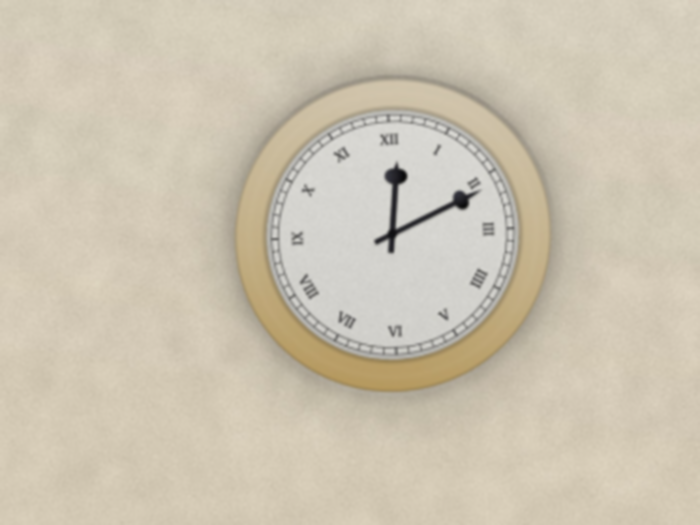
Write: 12h11
